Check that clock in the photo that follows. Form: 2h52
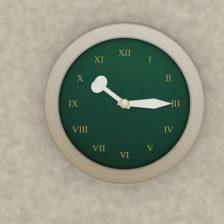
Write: 10h15
